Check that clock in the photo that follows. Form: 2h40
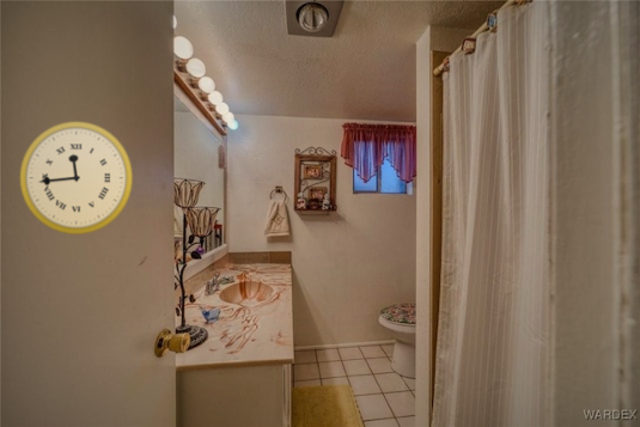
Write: 11h44
